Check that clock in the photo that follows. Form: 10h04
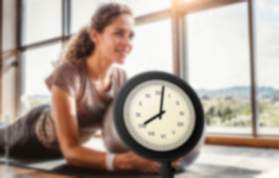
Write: 8h02
